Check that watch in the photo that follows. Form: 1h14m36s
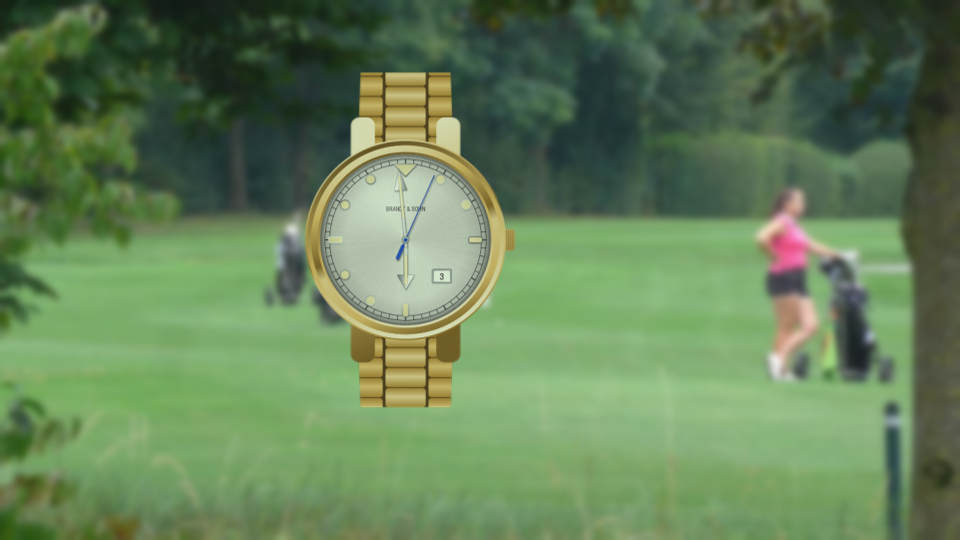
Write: 5h59m04s
